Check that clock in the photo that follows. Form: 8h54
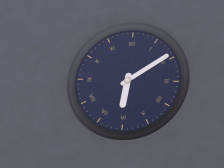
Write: 6h09
